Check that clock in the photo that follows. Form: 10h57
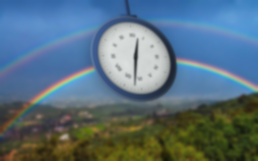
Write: 12h32
